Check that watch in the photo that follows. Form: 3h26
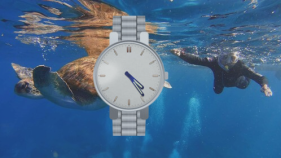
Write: 4h24
